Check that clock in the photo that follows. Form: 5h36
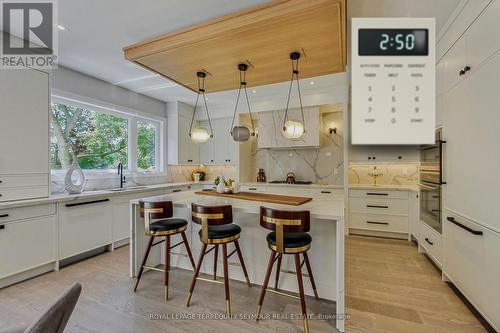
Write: 2h50
